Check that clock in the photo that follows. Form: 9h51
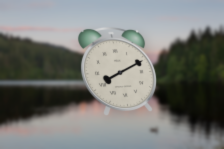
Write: 8h11
